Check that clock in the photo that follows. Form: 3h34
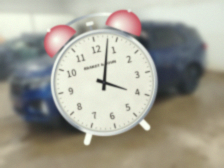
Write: 4h03
